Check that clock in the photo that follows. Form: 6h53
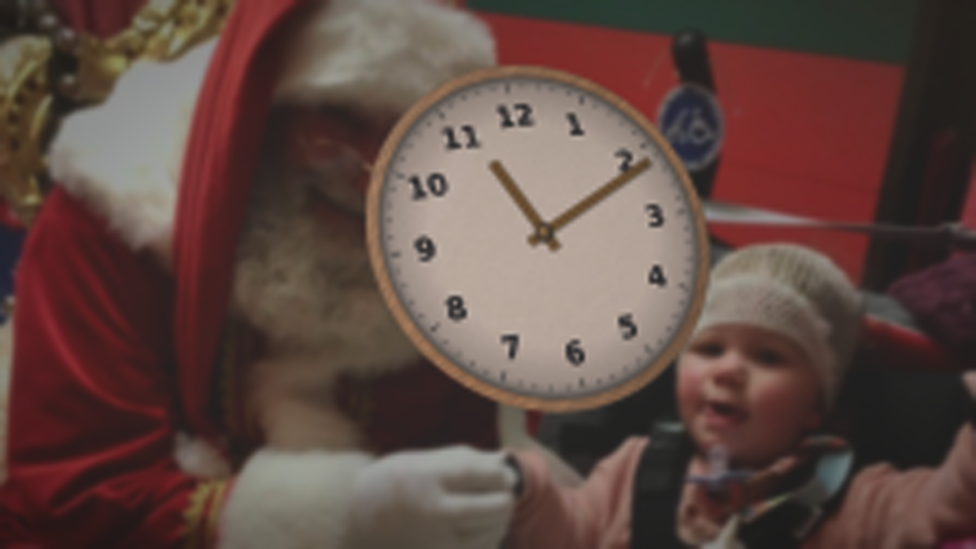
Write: 11h11
